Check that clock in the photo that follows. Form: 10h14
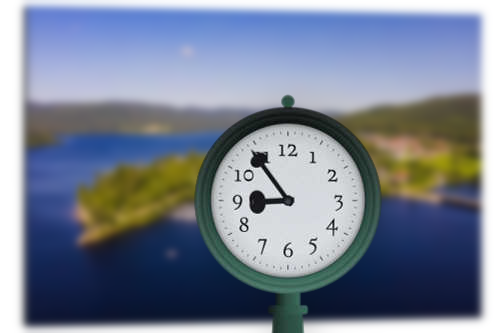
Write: 8h54
